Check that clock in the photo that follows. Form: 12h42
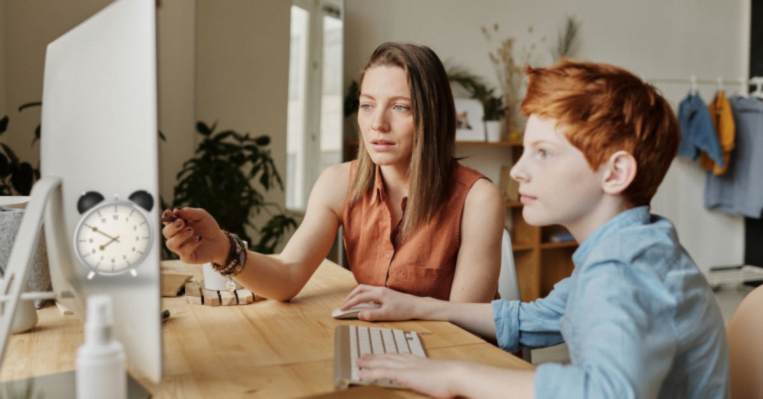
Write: 7h50
